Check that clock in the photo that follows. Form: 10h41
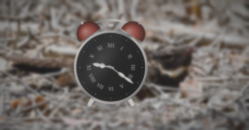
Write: 9h21
